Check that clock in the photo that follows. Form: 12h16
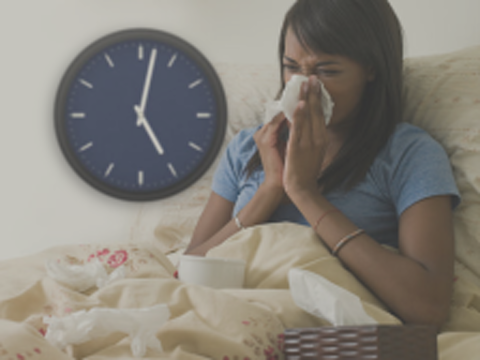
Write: 5h02
